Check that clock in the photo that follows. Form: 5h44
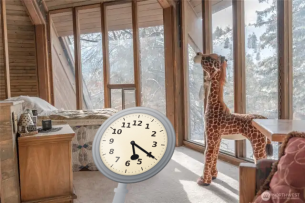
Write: 5h20
